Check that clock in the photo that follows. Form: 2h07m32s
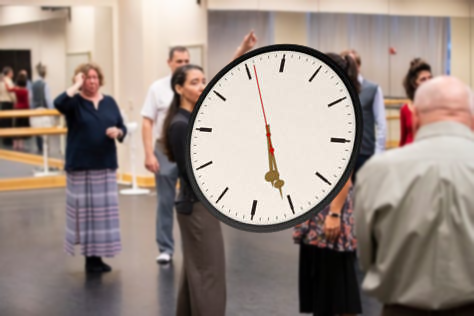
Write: 5h25m56s
